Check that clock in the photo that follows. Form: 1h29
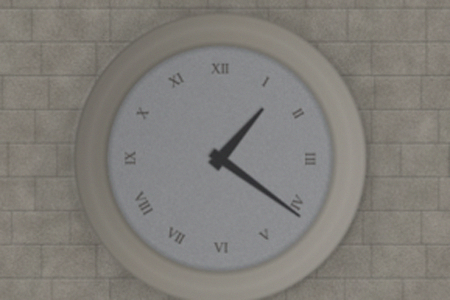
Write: 1h21
